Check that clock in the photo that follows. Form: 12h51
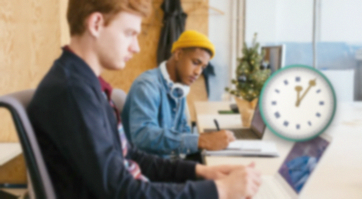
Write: 12h06
